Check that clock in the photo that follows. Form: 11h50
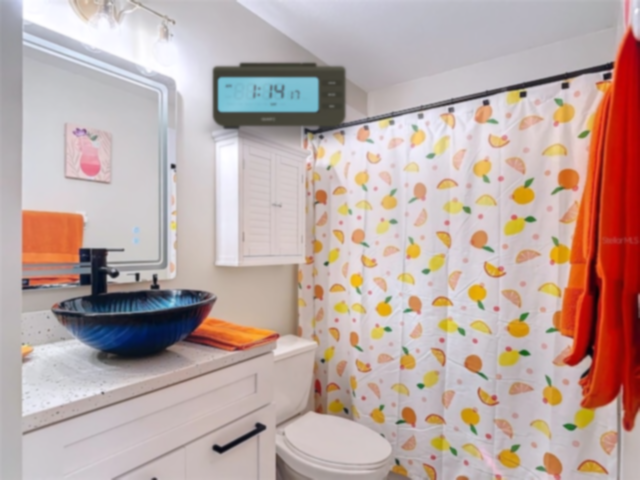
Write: 1h14
